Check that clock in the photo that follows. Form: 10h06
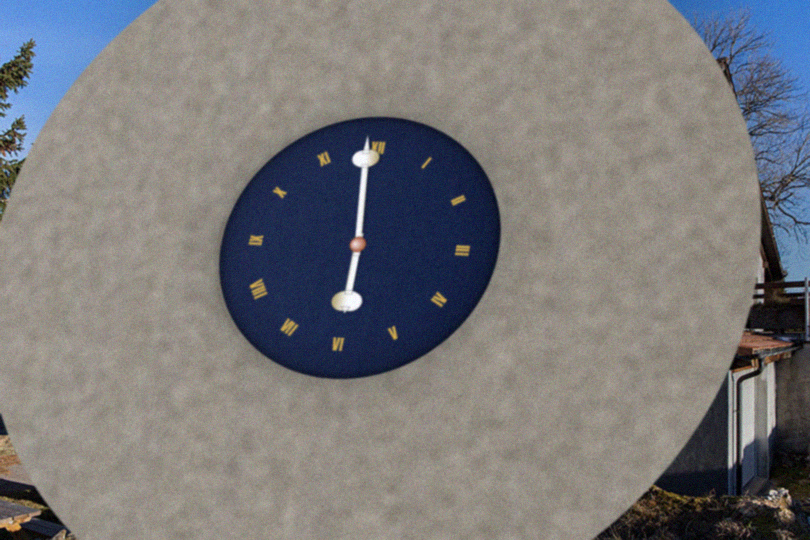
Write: 5h59
